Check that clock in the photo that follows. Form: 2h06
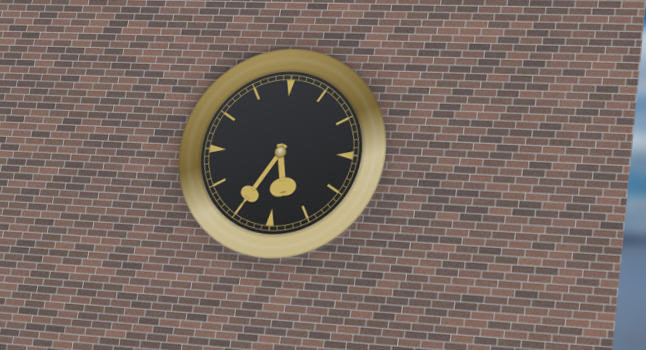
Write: 5h35
